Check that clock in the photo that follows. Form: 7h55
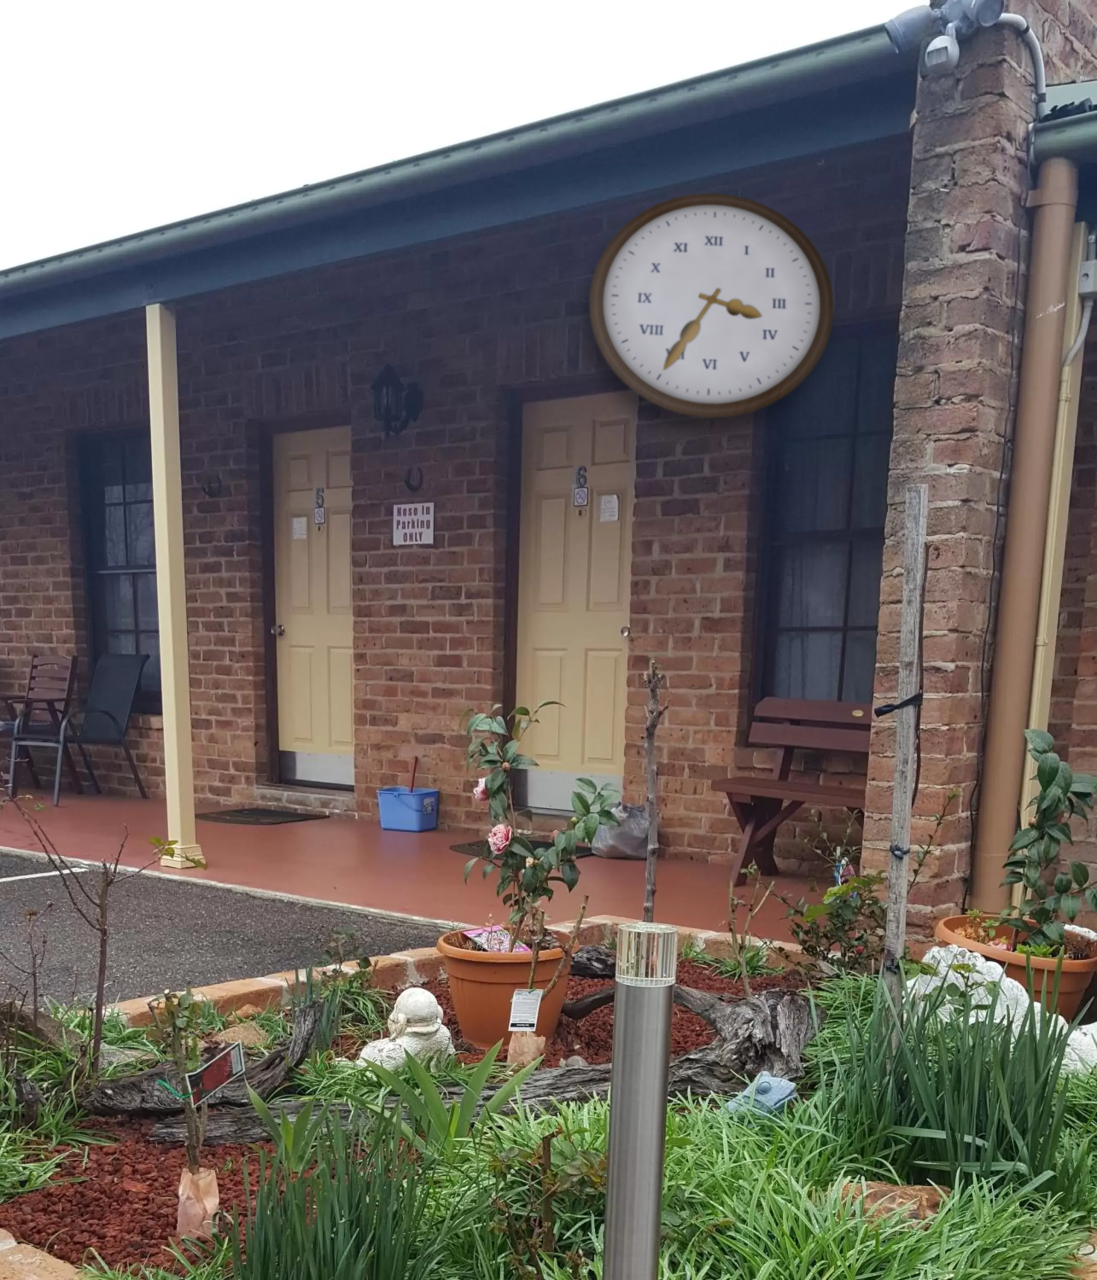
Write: 3h35
